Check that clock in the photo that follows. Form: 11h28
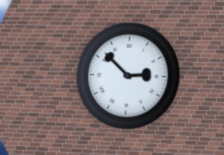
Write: 2h52
